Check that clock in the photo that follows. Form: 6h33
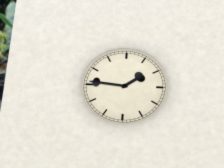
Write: 1h46
